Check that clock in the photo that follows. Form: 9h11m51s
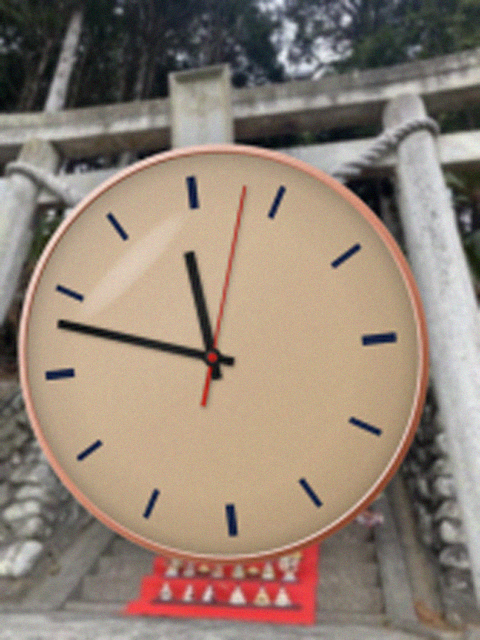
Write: 11h48m03s
